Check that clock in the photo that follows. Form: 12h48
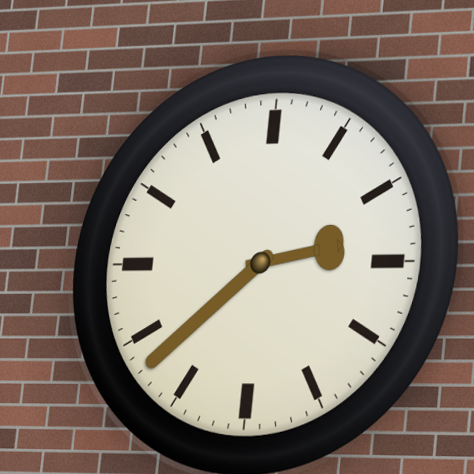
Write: 2h38
